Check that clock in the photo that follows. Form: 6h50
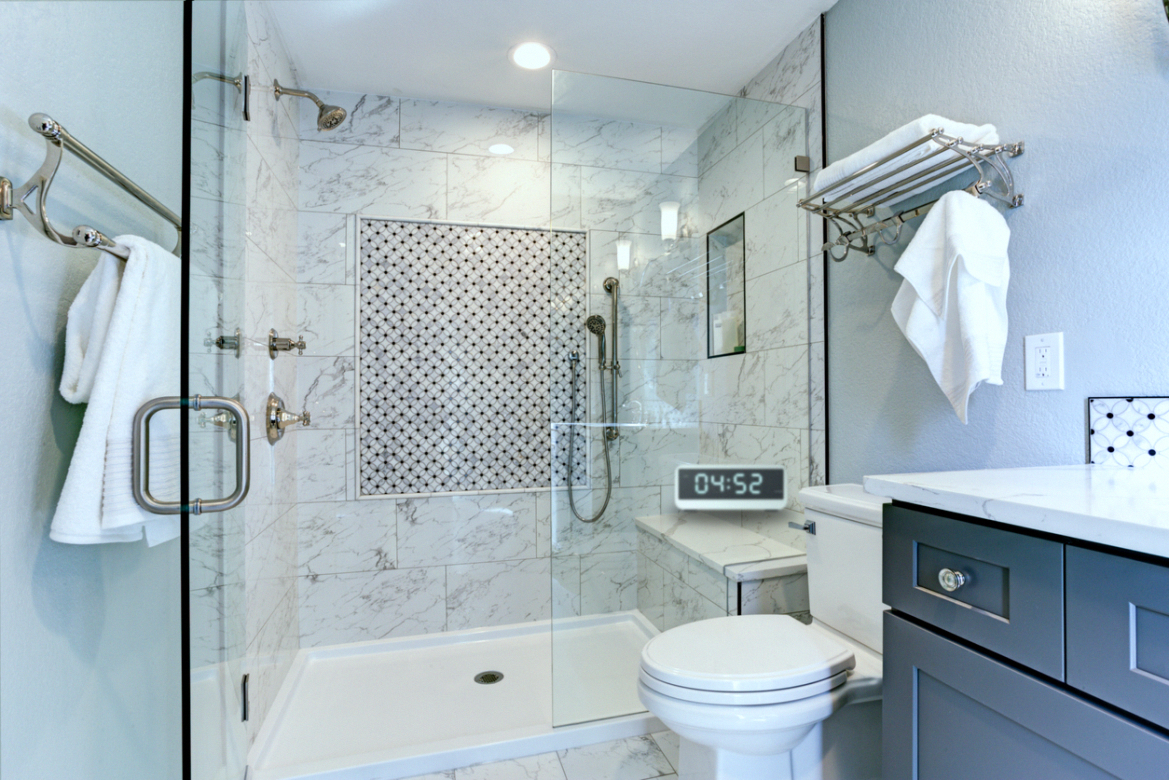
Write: 4h52
